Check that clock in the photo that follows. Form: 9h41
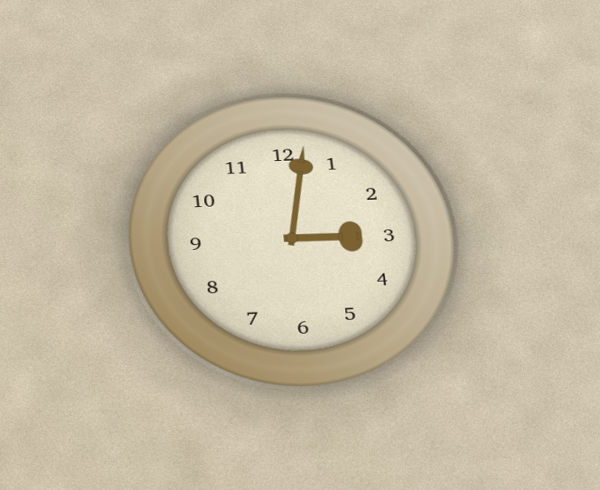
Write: 3h02
